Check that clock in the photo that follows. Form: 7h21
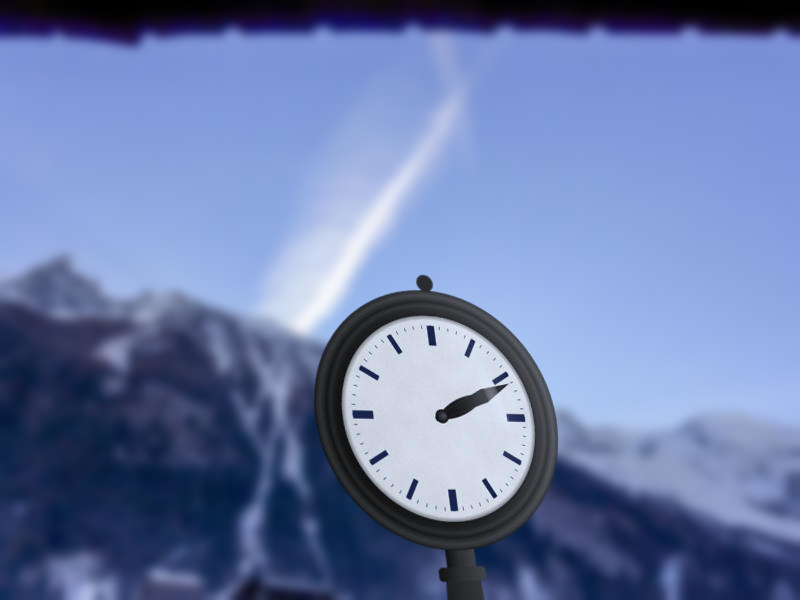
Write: 2h11
